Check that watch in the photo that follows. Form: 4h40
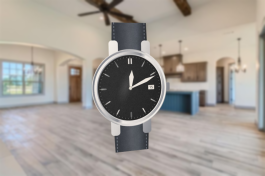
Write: 12h11
